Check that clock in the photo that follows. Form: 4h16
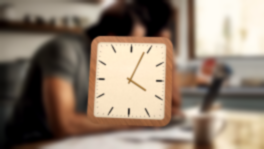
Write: 4h04
